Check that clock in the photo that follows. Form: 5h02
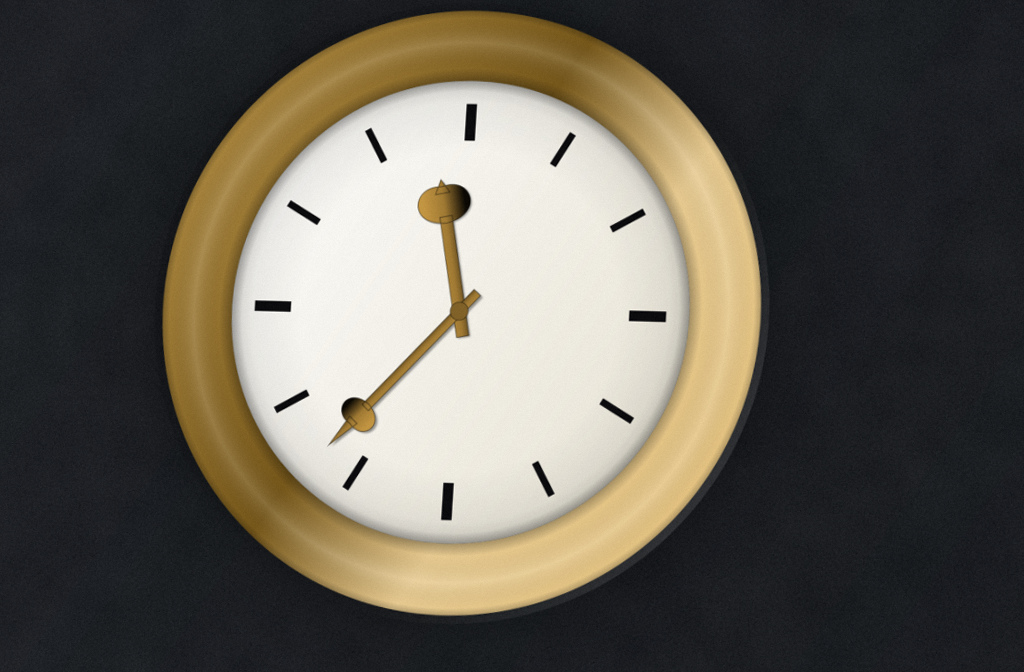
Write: 11h37
